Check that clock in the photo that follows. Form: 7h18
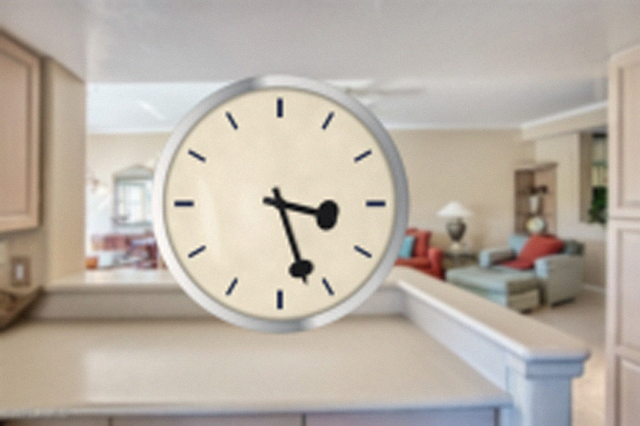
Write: 3h27
